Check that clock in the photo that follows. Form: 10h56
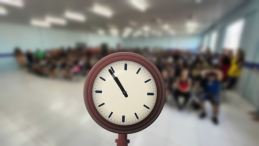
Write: 10h54
